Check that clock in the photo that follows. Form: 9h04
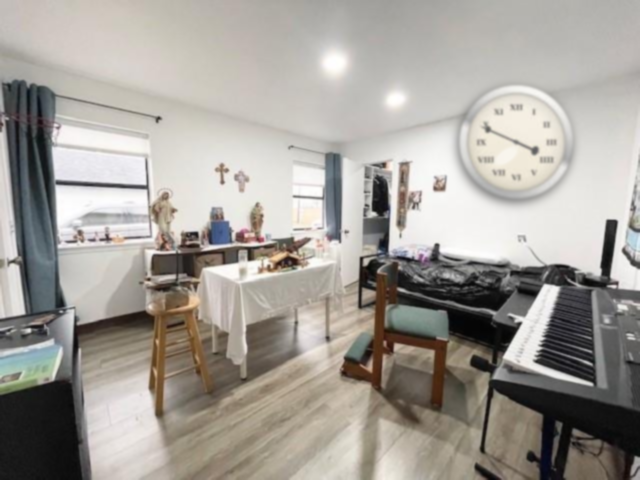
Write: 3h49
